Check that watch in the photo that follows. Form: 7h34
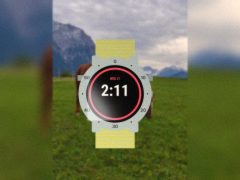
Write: 2h11
